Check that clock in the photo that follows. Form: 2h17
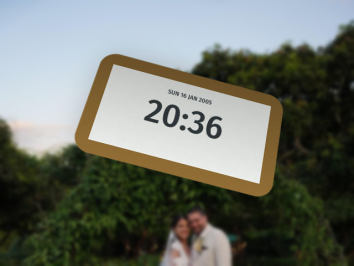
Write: 20h36
